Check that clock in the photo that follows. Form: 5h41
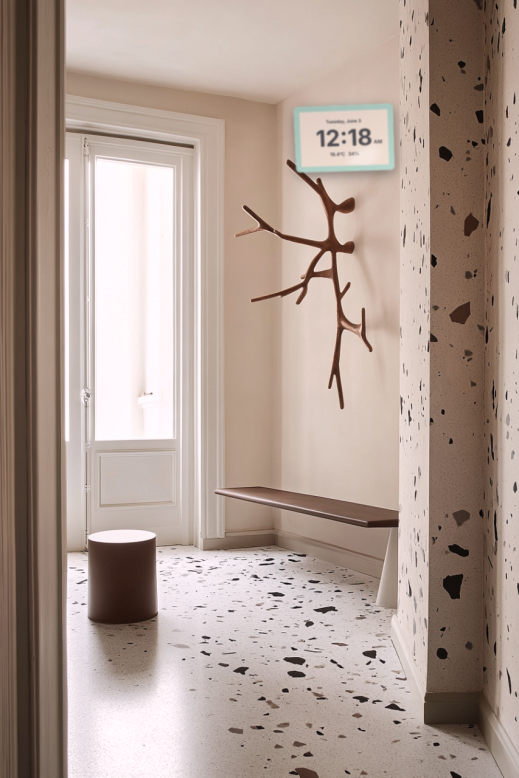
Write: 12h18
